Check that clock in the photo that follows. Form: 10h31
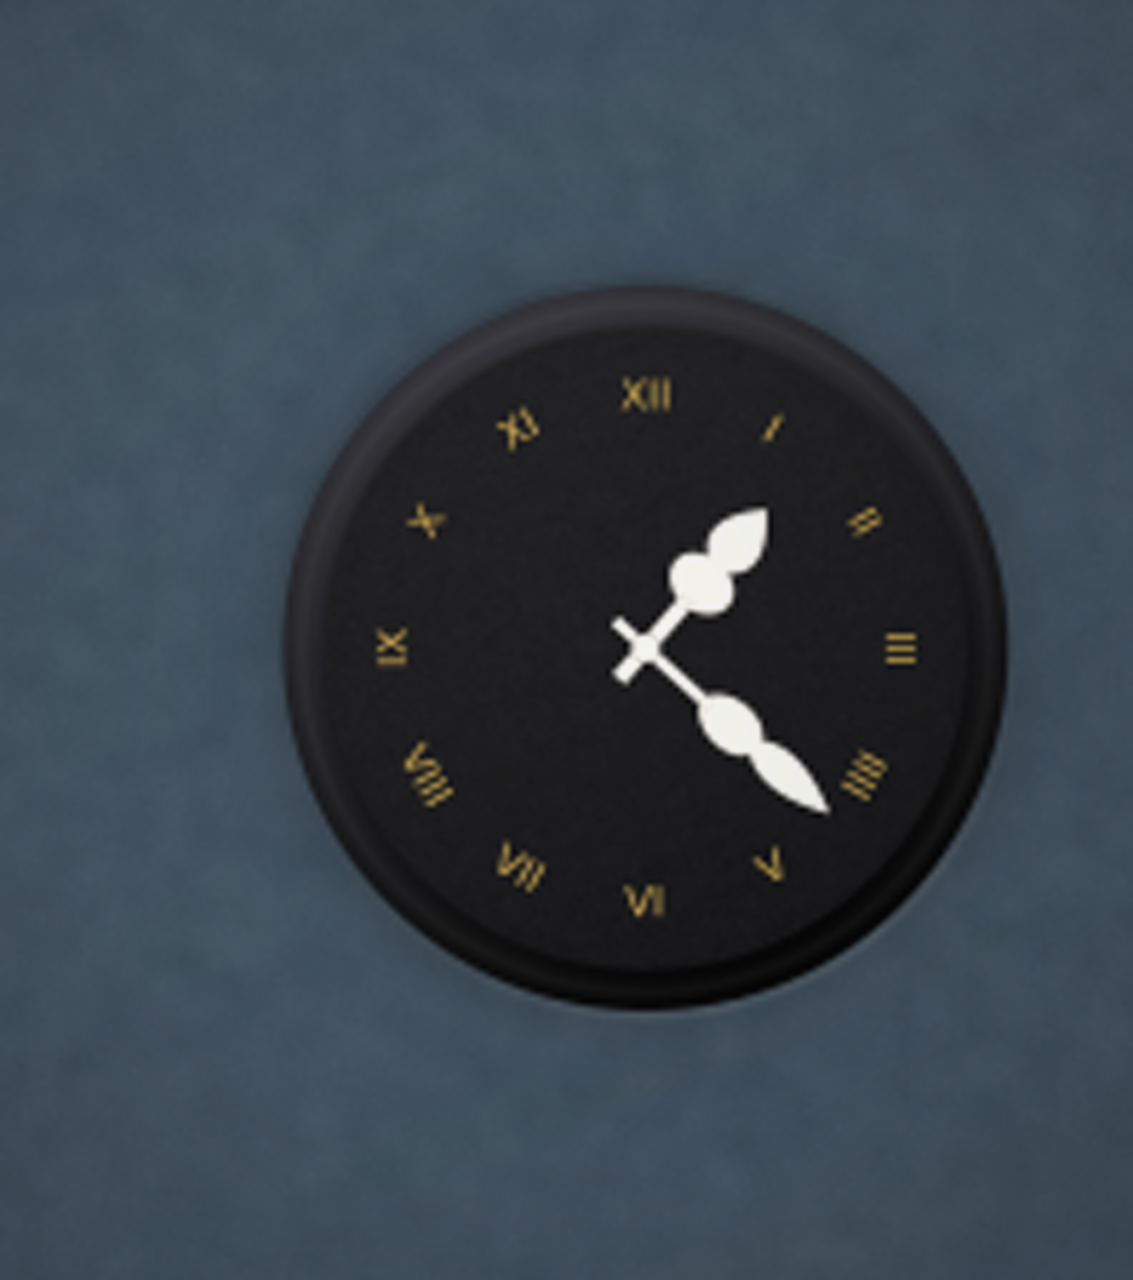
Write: 1h22
